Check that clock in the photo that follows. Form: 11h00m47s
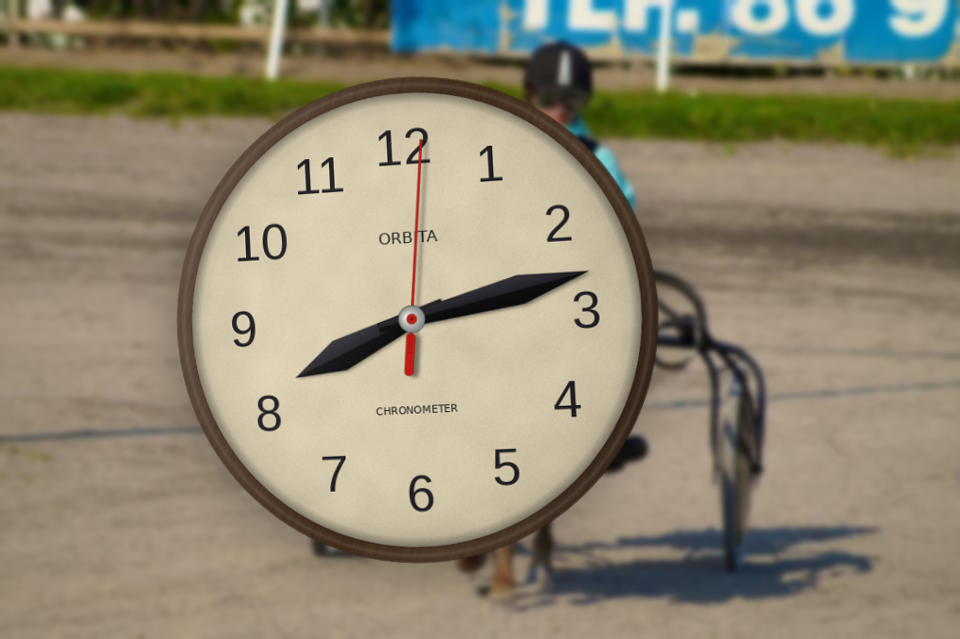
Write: 8h13m01s
